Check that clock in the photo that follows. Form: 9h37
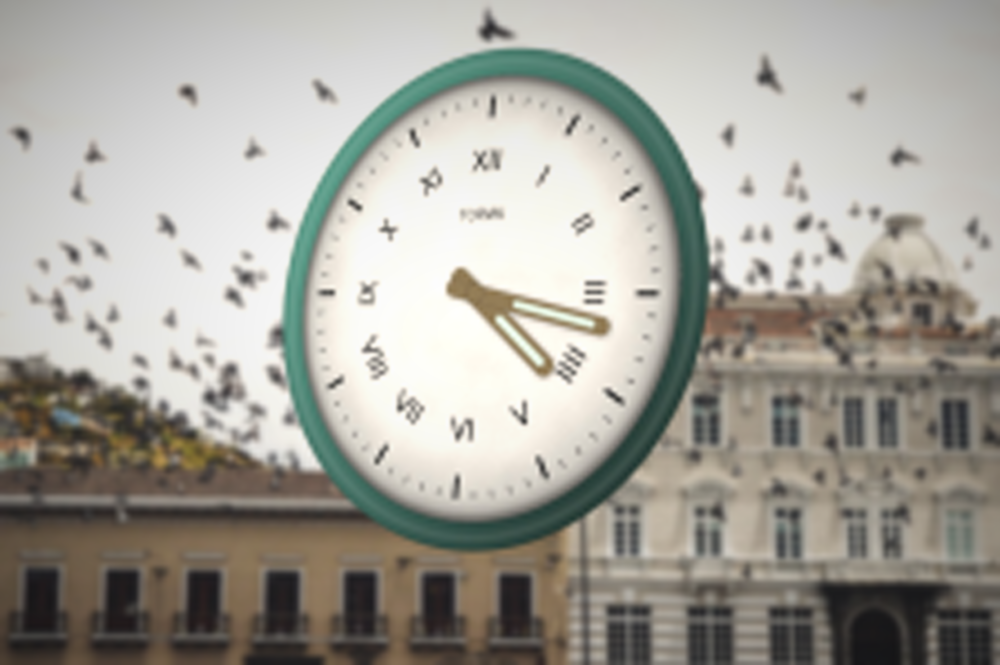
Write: 4h17
